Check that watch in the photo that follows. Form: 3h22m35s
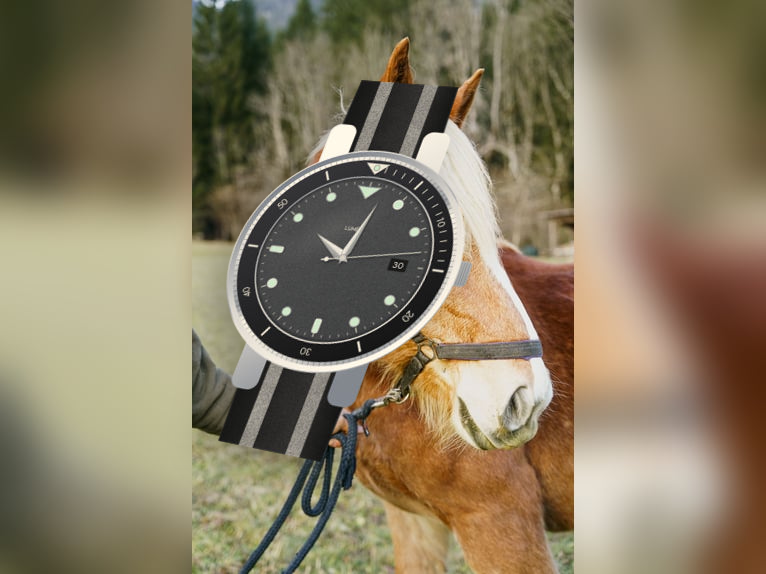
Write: 10h02m13s
